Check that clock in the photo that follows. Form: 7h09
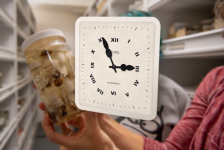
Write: 2h56
